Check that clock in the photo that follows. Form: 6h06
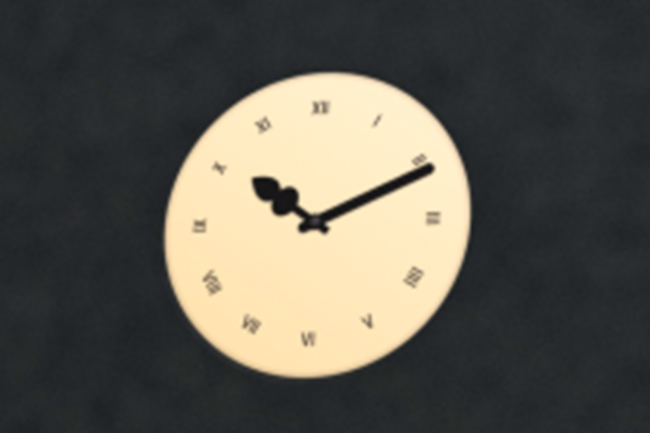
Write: 10h11
